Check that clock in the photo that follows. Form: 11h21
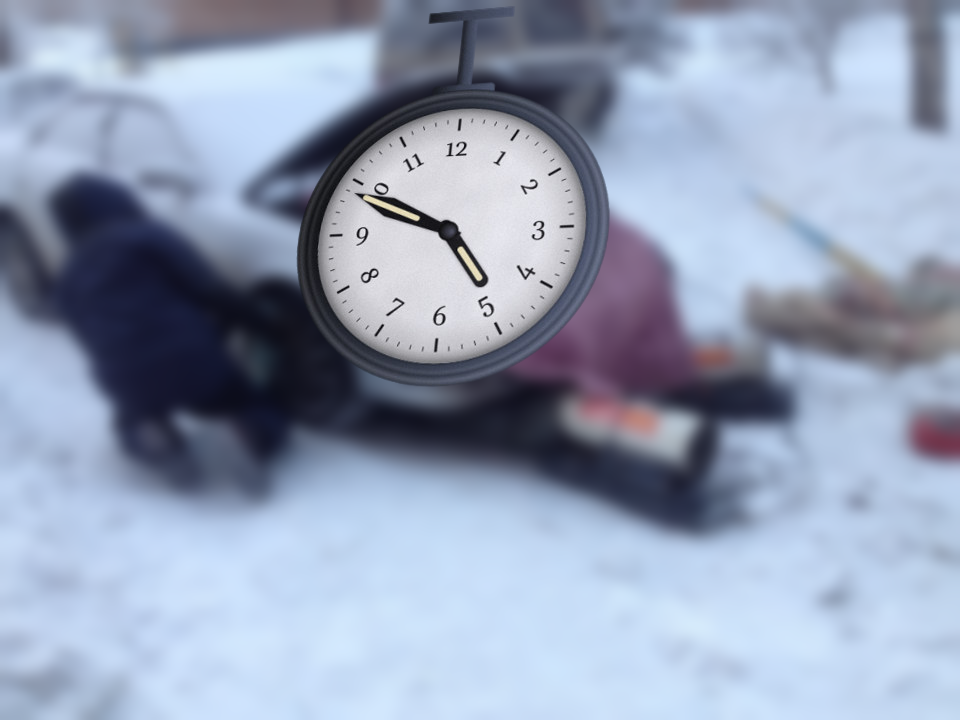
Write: 4h49
